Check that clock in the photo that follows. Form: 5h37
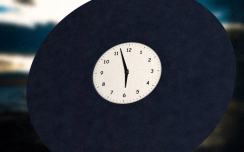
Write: 5h57
